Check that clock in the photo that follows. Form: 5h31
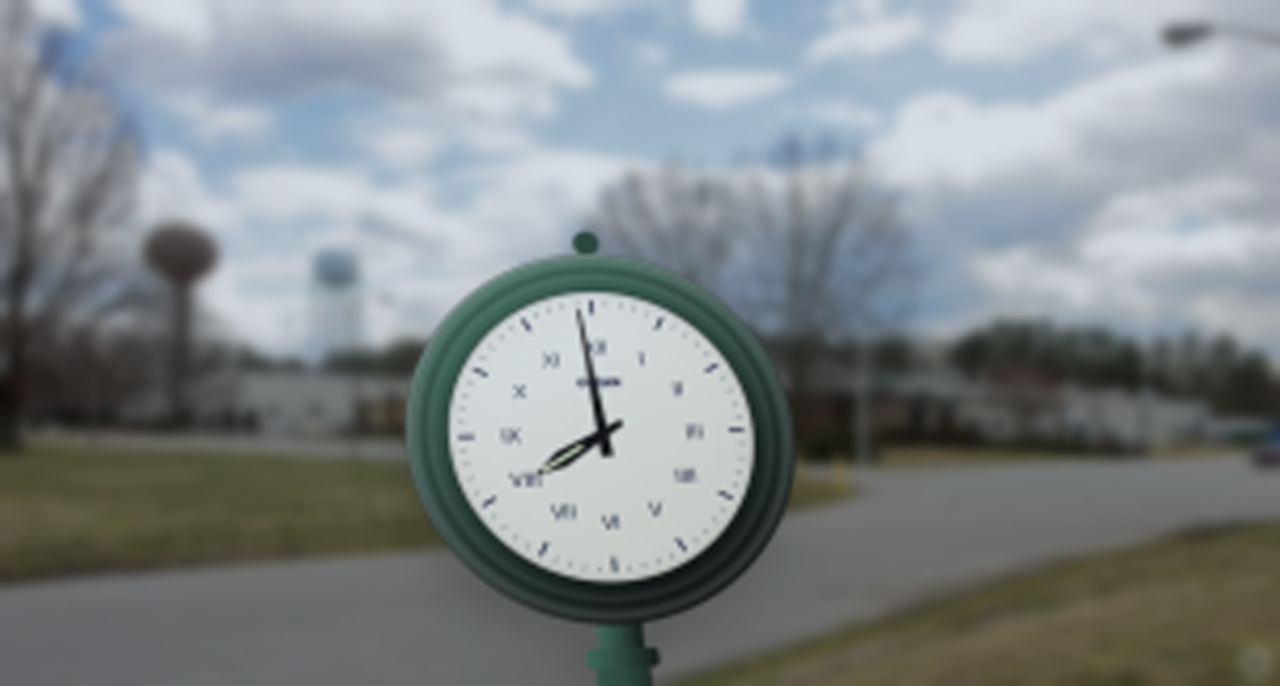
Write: 7h59
